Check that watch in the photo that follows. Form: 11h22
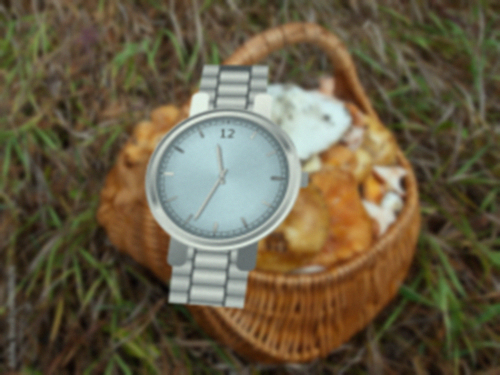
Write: 11h34
